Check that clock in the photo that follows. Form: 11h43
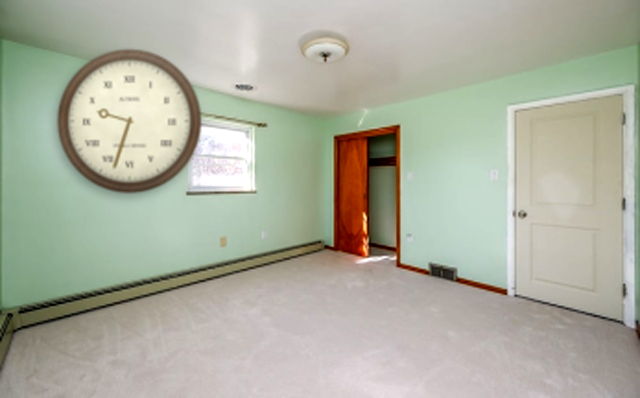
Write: 9h33
